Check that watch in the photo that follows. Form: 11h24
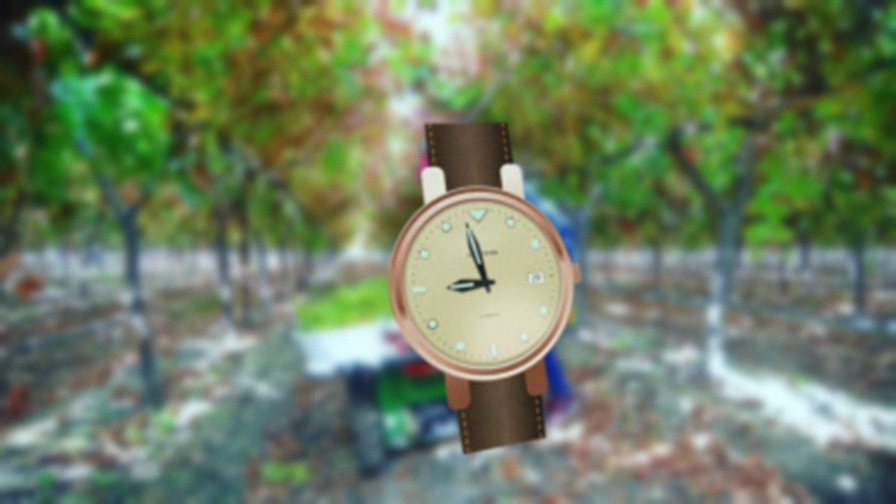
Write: 8h58
